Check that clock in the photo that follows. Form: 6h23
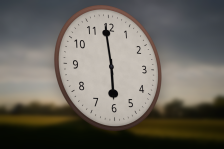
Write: 5h59
